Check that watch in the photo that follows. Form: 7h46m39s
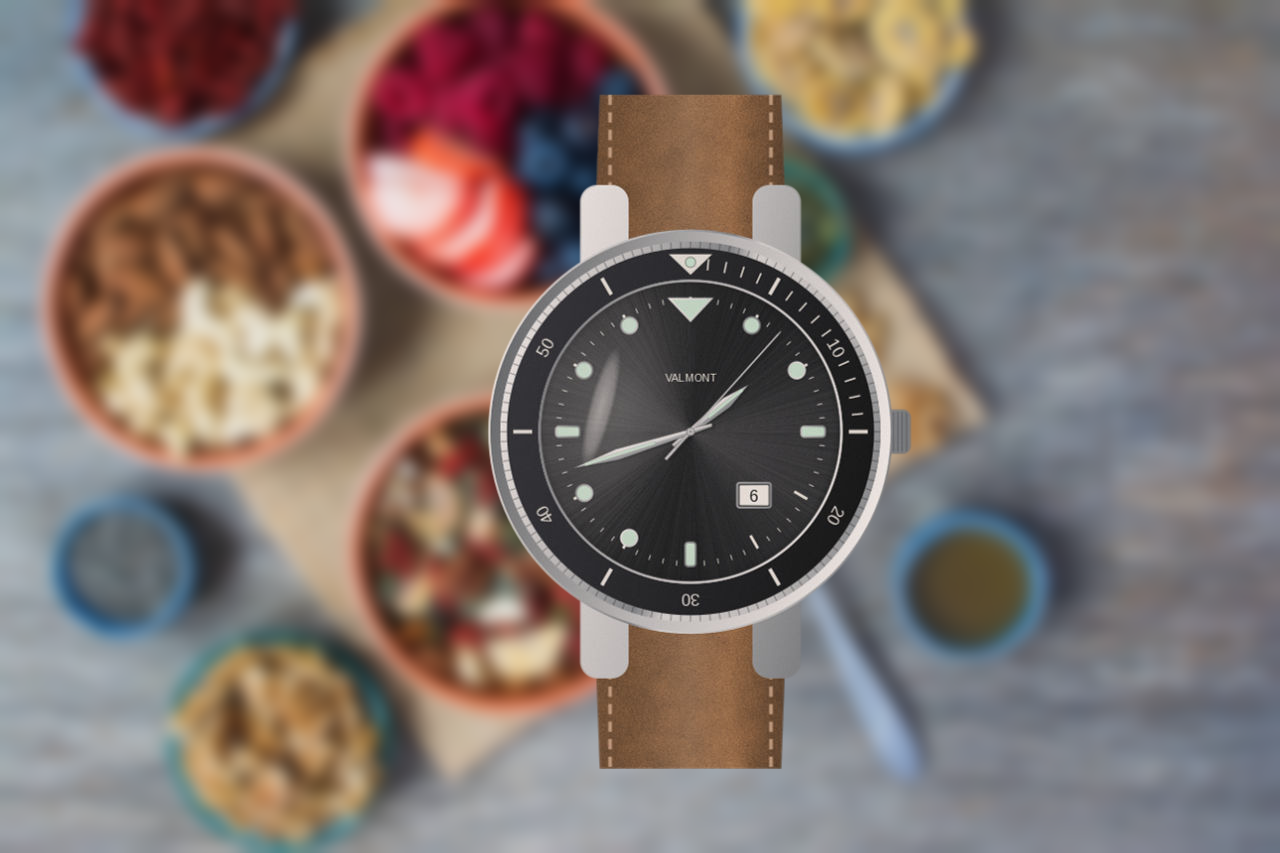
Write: 1h42m07s
